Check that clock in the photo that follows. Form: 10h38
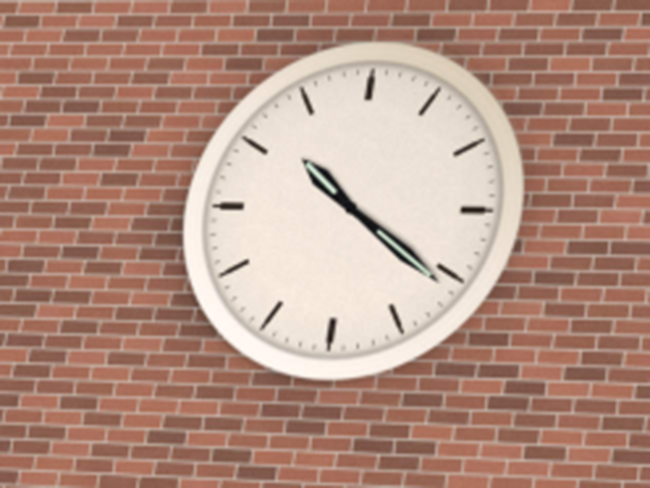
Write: 10h21
